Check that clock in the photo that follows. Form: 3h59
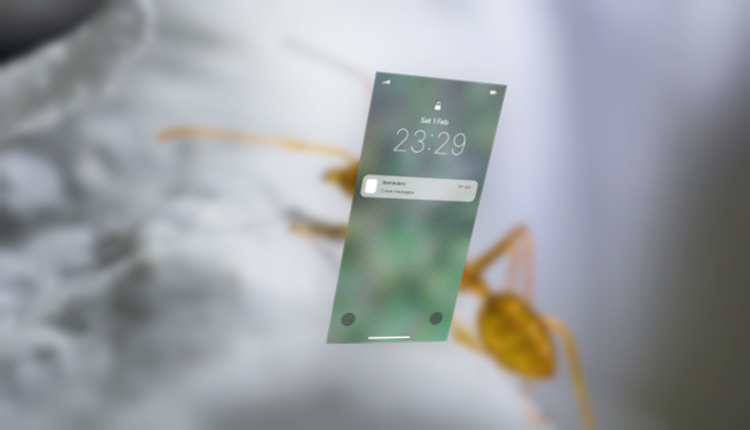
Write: 23h29
